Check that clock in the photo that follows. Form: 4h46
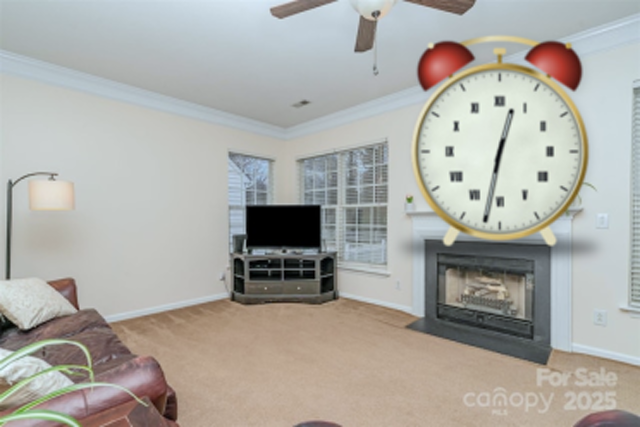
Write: 12h32
